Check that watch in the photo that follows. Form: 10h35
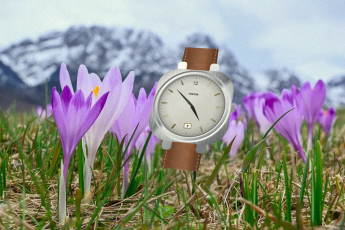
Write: 4h52
